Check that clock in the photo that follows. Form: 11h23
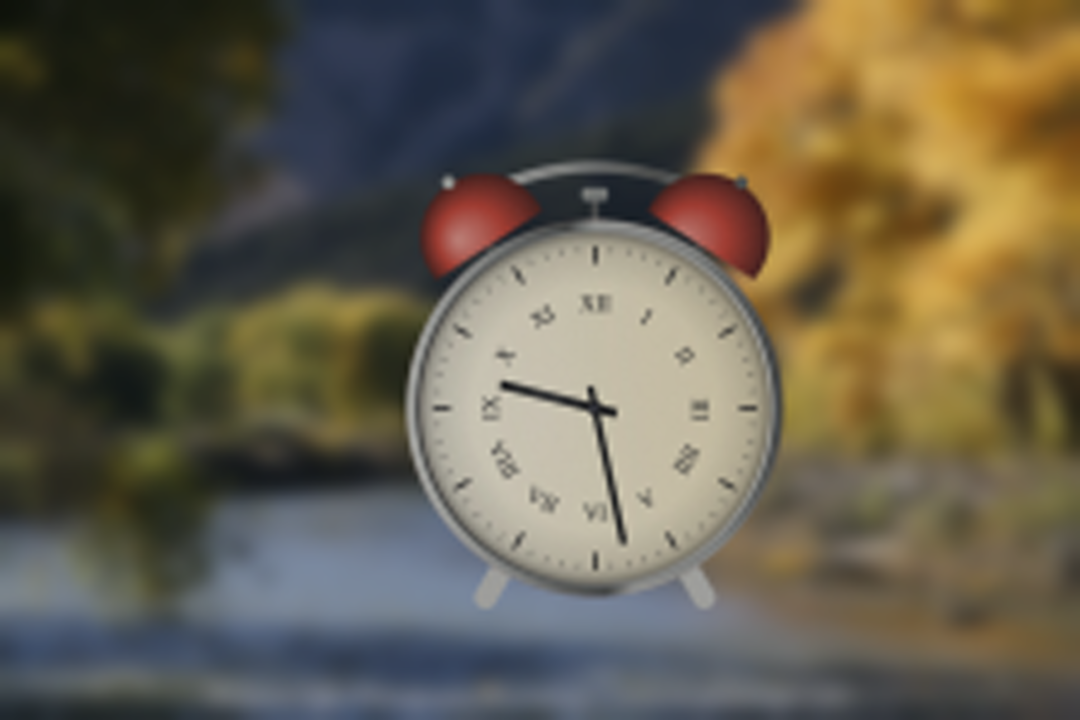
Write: 9h28
